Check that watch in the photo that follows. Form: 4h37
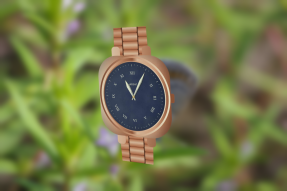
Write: 11h05
